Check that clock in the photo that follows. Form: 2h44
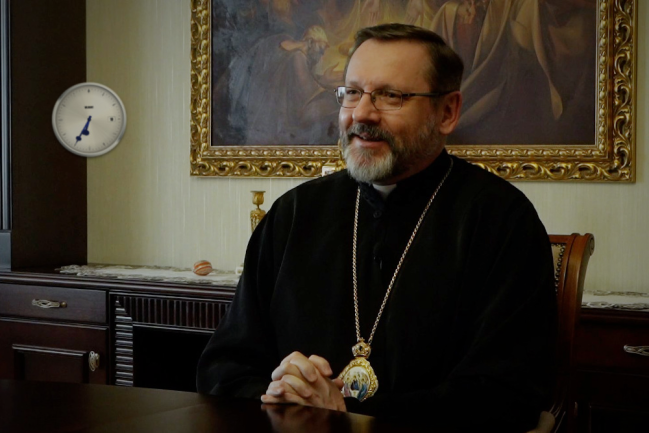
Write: 6h35
